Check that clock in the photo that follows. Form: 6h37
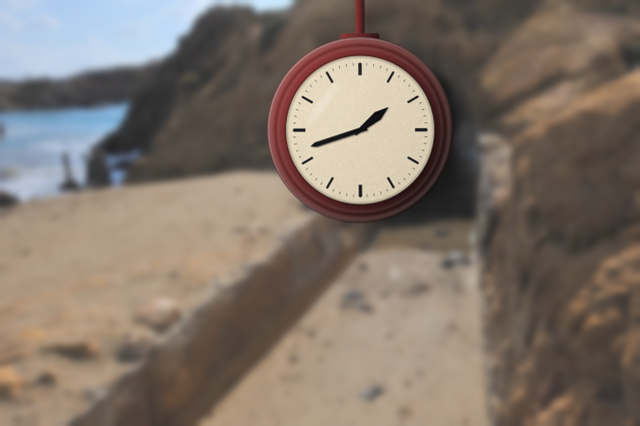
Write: 1h42
